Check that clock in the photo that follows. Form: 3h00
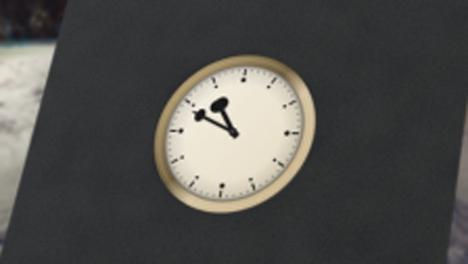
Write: 10h49
